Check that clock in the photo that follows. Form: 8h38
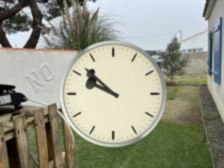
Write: 9h52
